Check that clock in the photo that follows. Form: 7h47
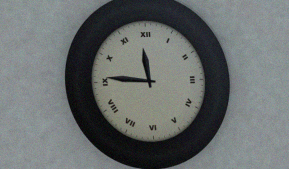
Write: 11h46
